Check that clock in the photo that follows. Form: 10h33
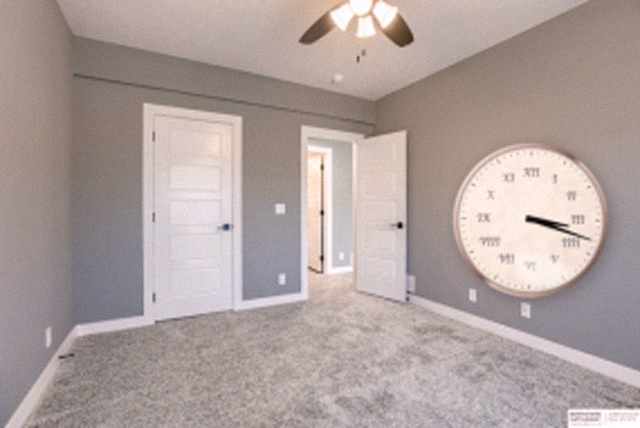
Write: 3h18
